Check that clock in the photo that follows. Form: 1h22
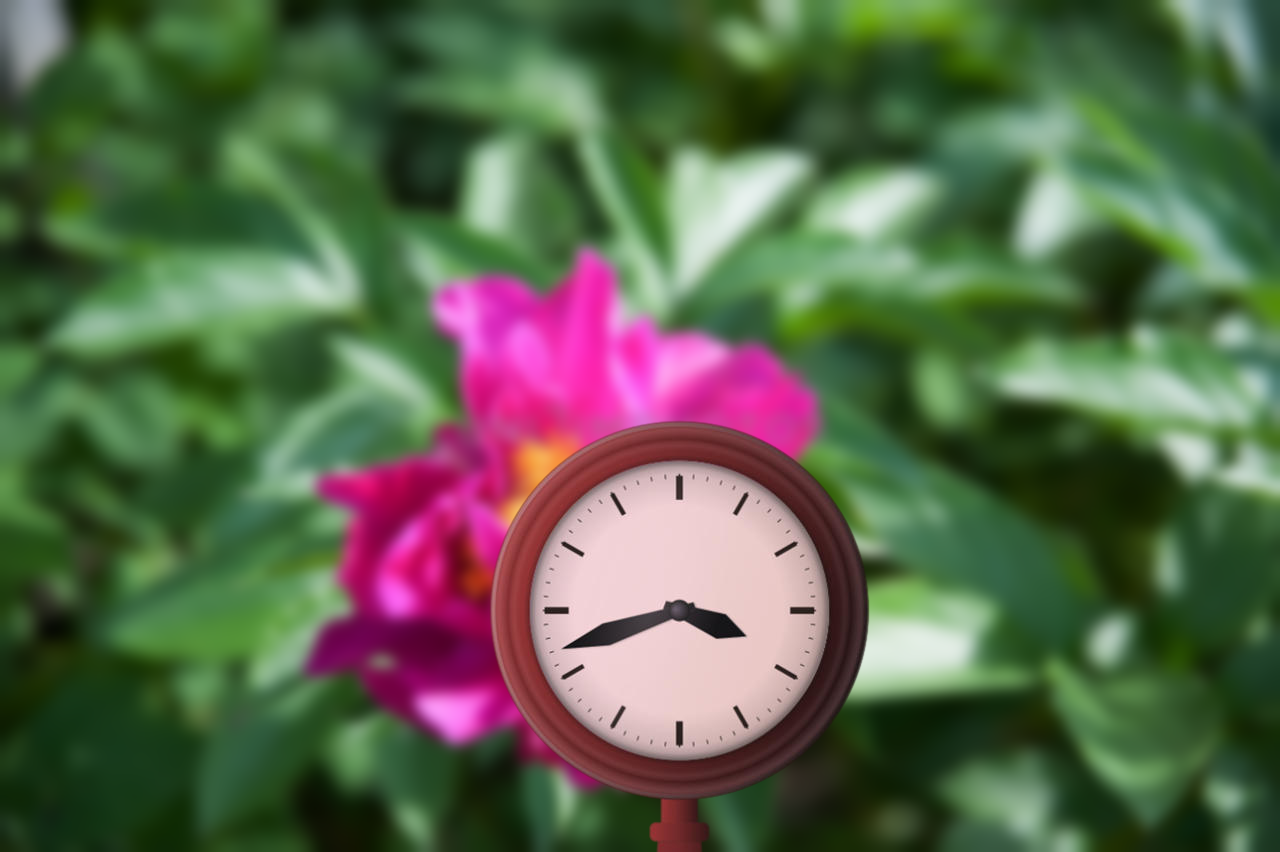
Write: 3h42
